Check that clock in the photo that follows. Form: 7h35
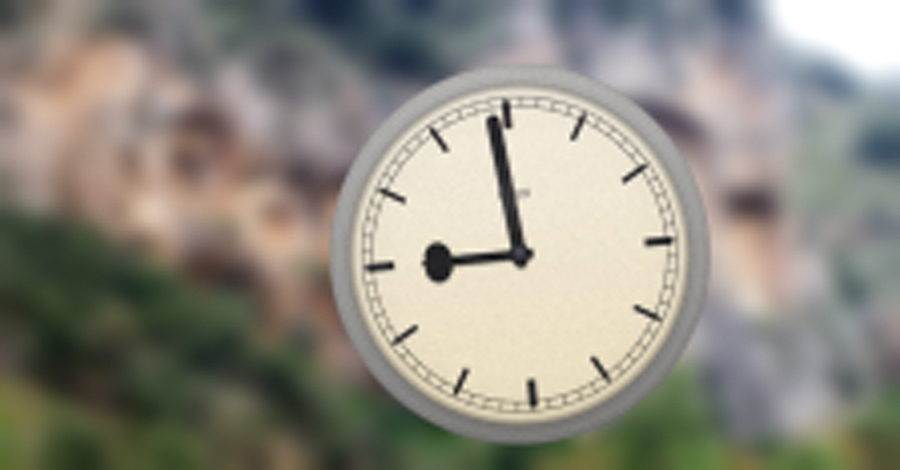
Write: 8h59
